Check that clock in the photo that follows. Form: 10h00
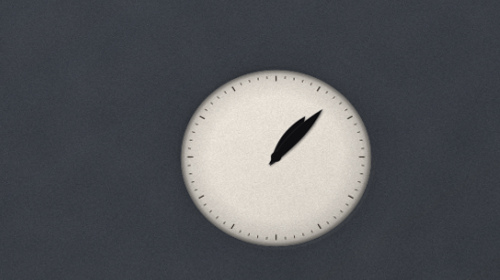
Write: 1h07
